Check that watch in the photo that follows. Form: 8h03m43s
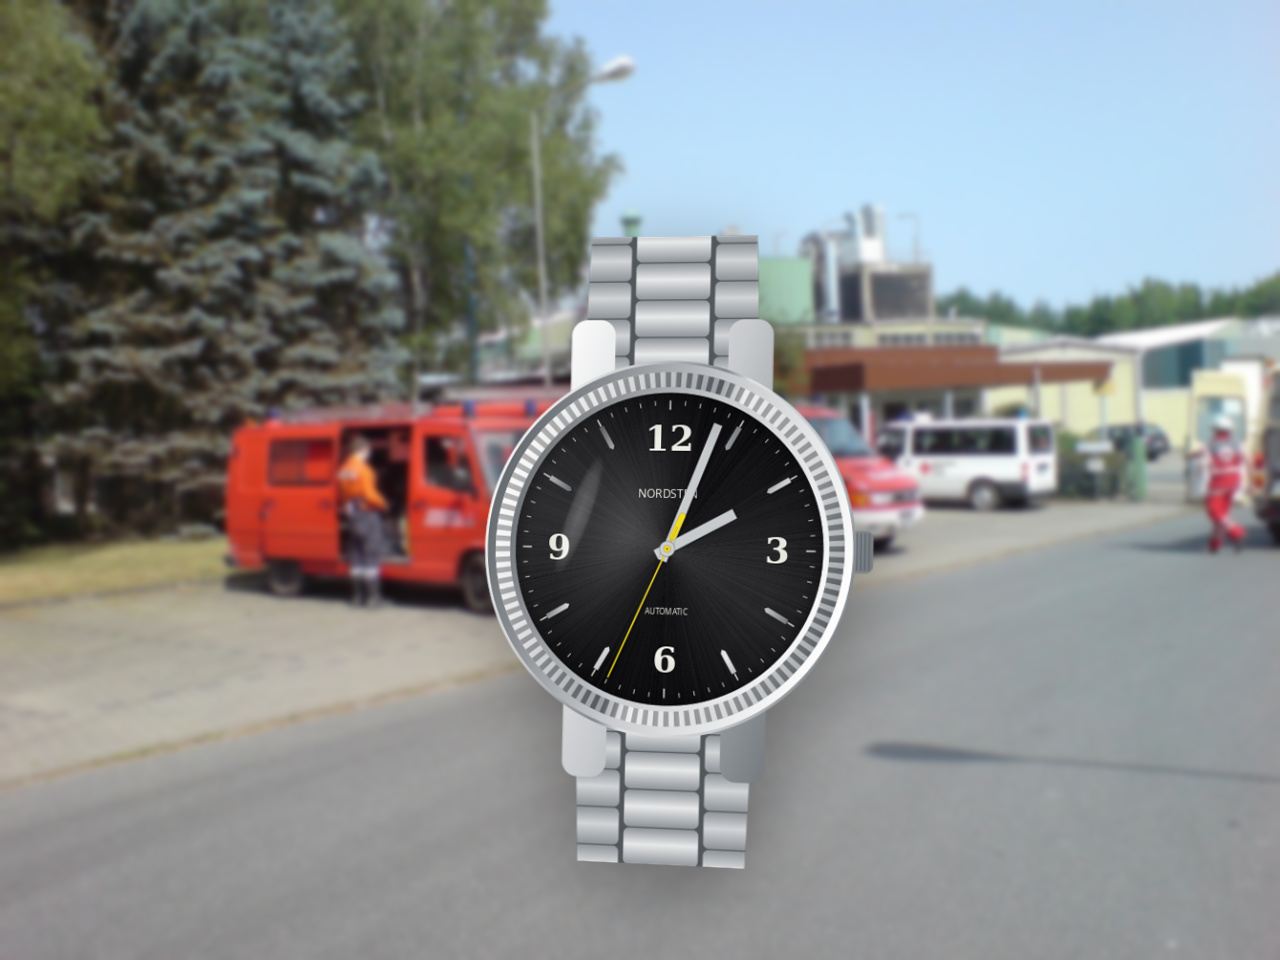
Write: 2h03m34s
